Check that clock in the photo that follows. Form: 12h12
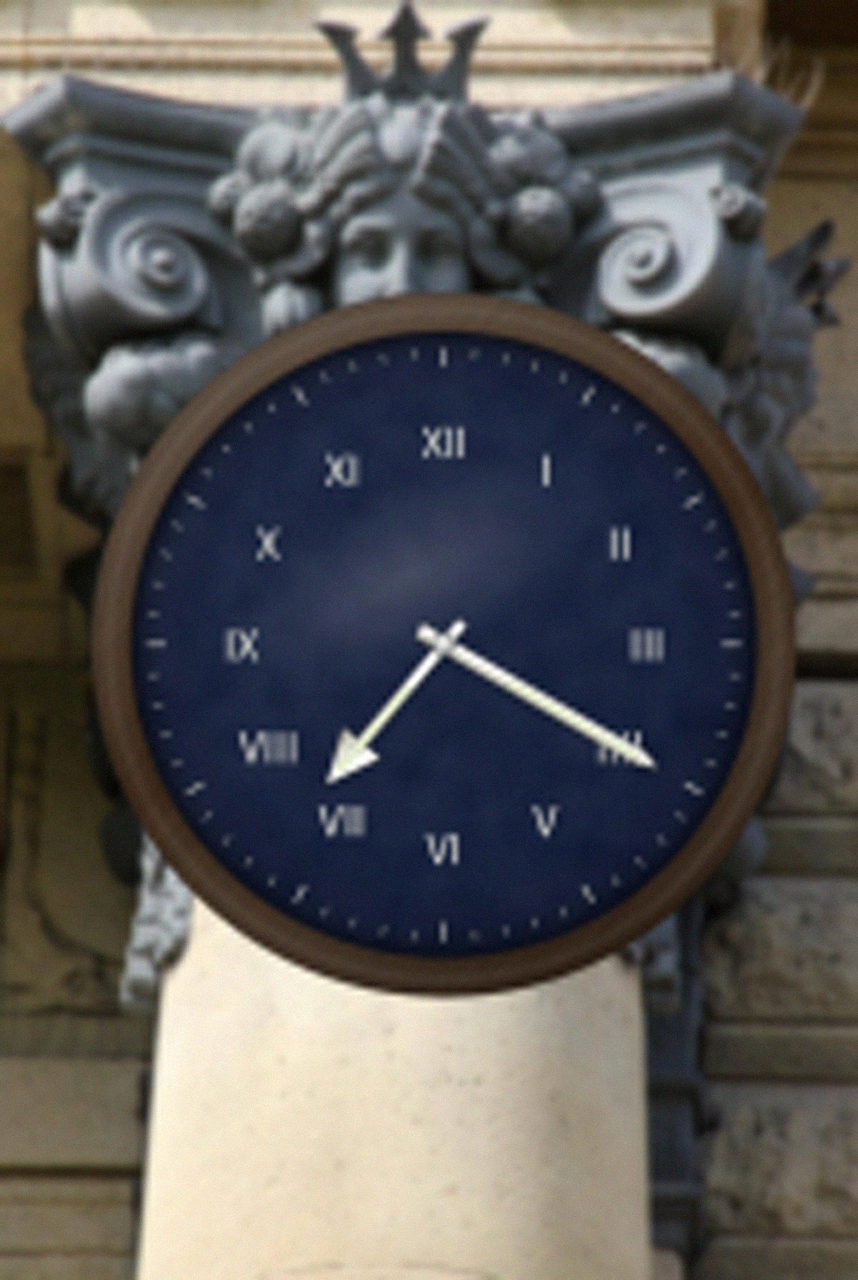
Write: 7h20
